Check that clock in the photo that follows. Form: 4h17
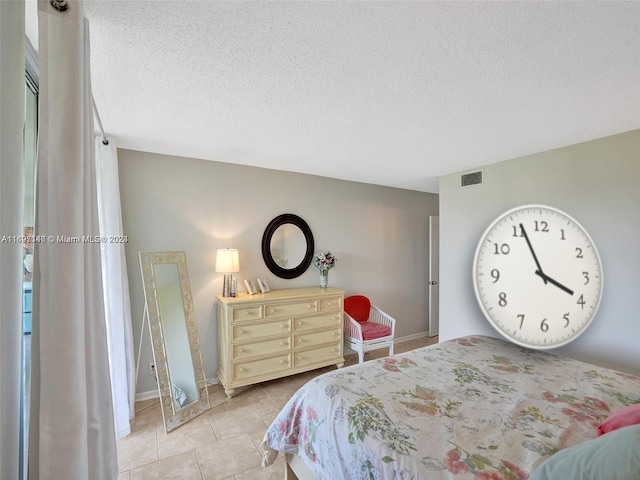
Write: 3h56
